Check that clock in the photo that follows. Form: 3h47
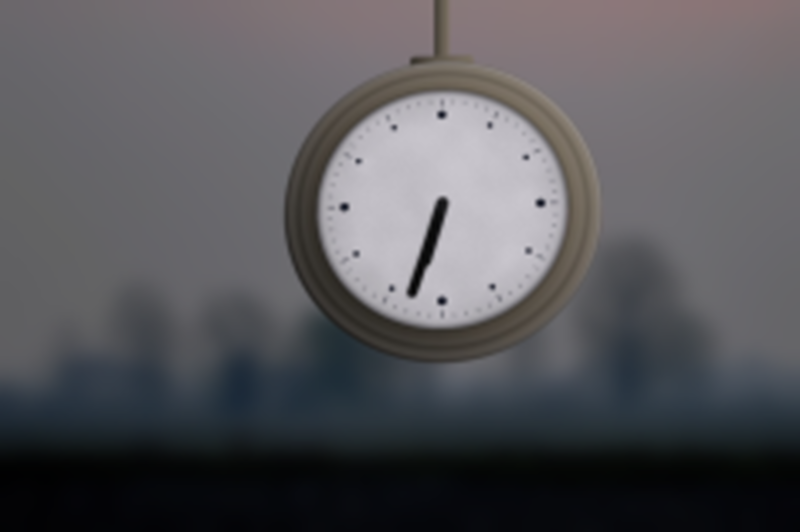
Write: 6h33
